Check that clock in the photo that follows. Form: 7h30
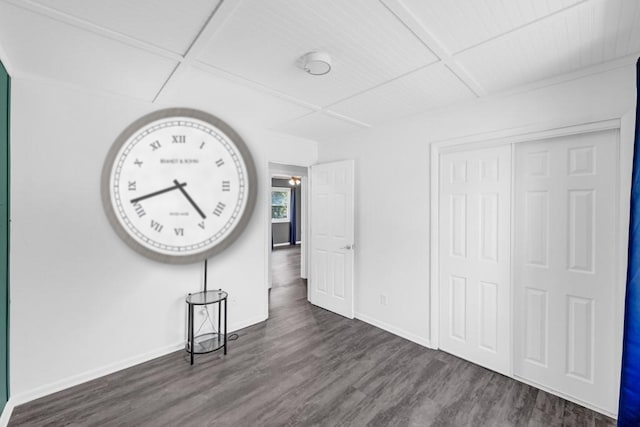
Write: 4h42
